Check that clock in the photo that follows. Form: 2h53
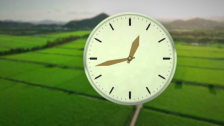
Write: 12h43
